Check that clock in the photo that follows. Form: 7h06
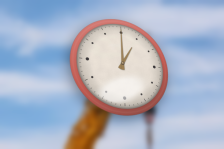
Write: 1h00
